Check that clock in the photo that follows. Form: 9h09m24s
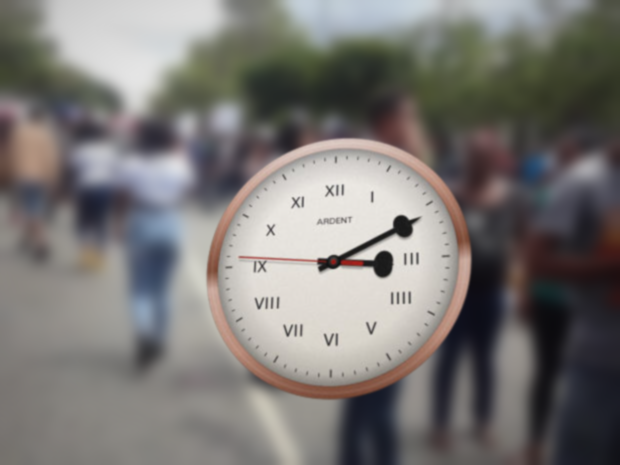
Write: 3h10m46s
